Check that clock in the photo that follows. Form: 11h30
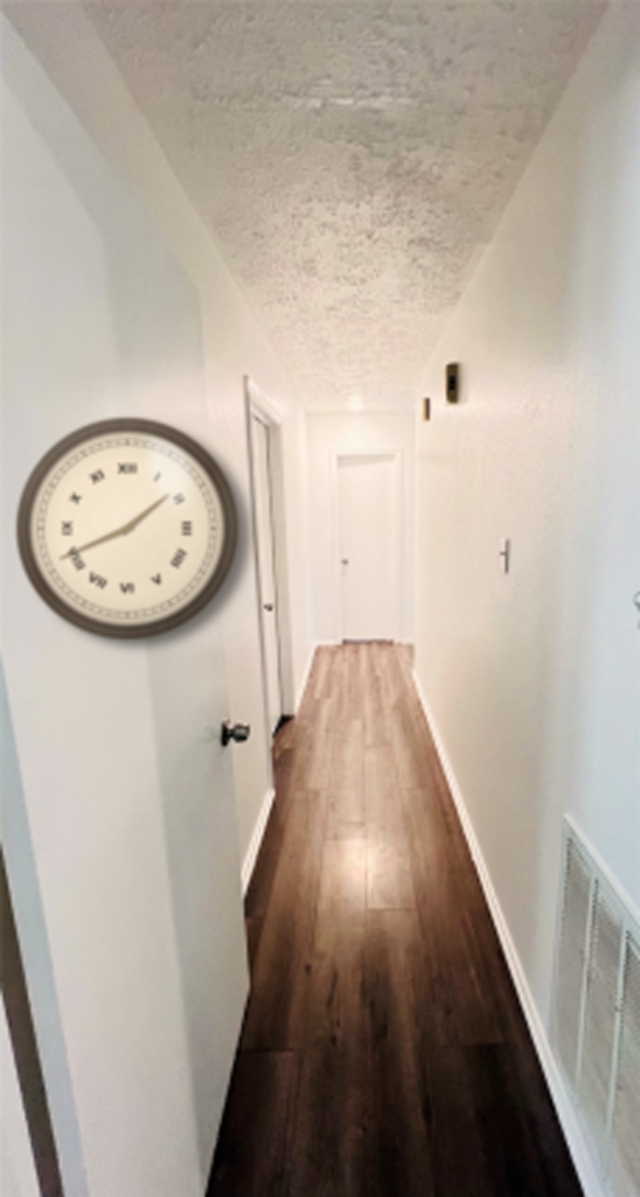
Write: 1h41
